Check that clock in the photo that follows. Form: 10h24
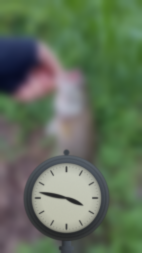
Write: 3h47
